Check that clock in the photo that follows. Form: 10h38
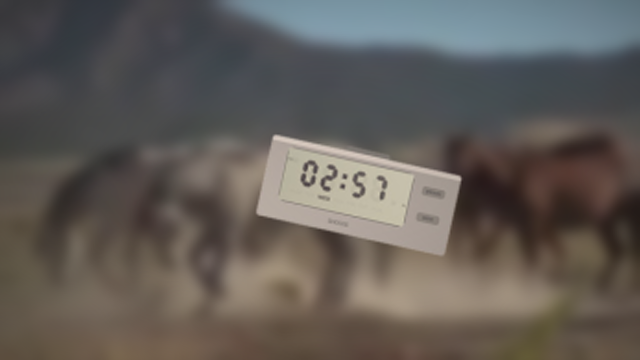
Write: 2h57
